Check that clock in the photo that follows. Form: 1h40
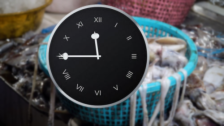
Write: 11h45
